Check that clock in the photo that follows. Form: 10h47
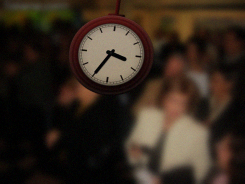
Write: 3h35
